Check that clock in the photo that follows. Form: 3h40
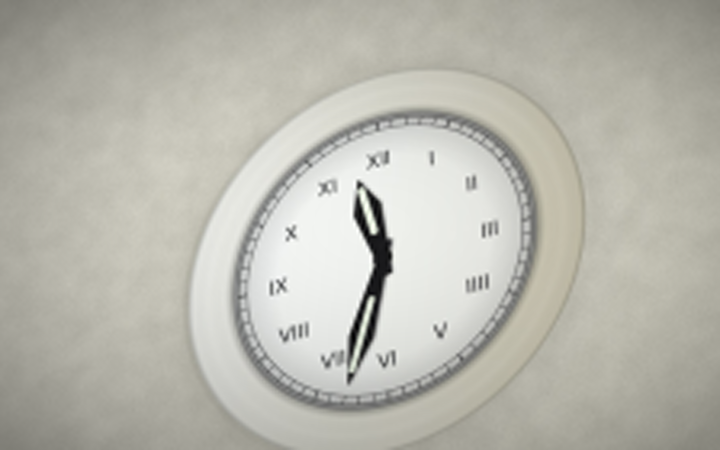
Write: 11h33
